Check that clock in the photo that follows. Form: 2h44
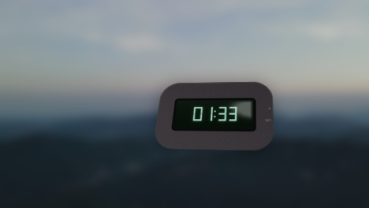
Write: 1h33
